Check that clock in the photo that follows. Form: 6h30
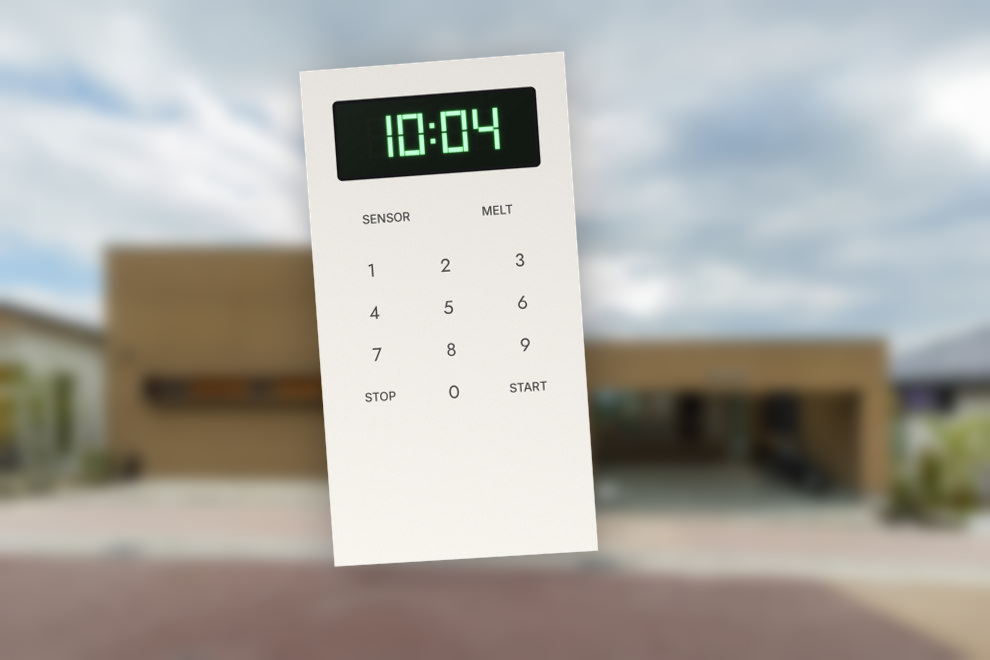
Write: 10h04
